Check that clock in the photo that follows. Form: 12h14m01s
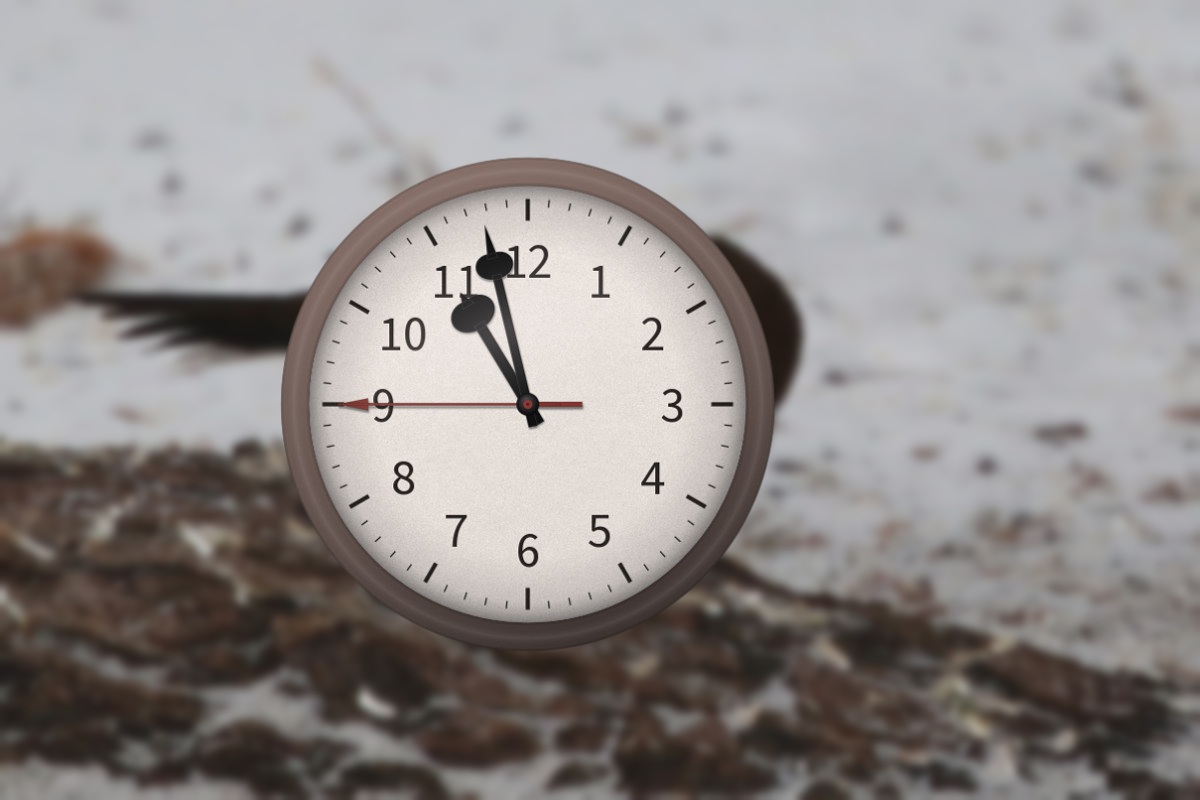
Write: 10h57m45s
